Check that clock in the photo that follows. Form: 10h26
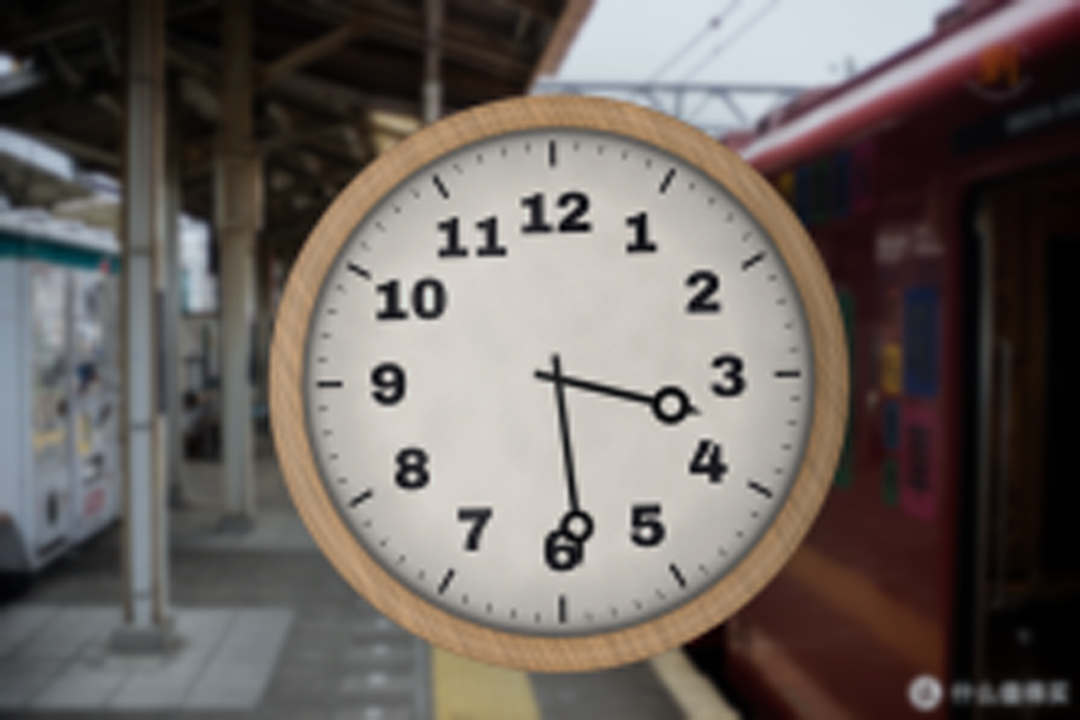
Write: 3h29
